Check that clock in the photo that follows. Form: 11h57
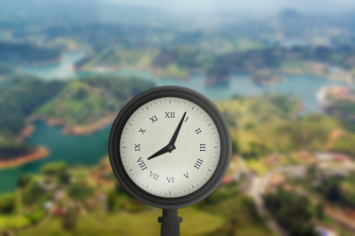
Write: 8h04
